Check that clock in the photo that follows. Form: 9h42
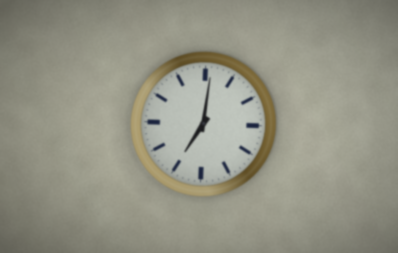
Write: 7h01
